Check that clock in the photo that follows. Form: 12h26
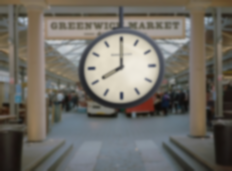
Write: 8h00
